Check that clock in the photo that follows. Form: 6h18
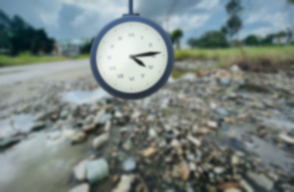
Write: 4h14
